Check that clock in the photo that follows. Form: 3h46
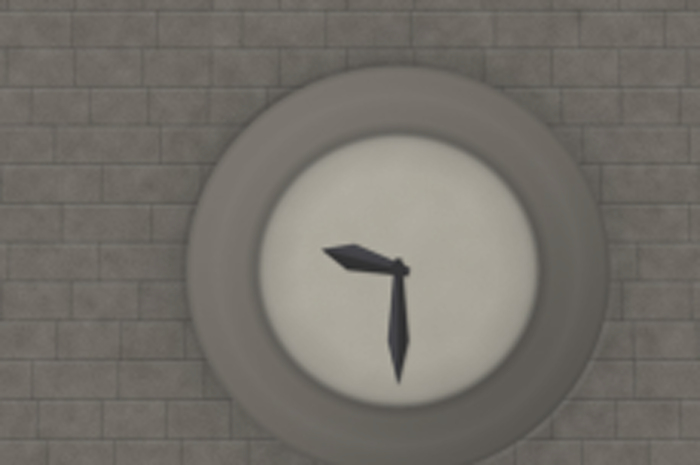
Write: 9h30
